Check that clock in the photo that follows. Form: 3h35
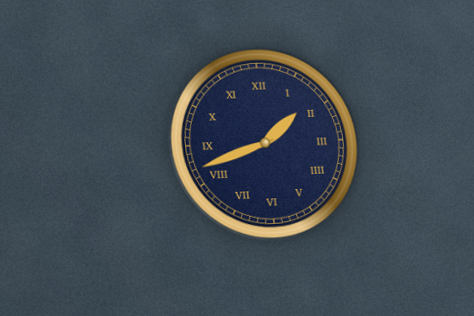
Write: 1h42
